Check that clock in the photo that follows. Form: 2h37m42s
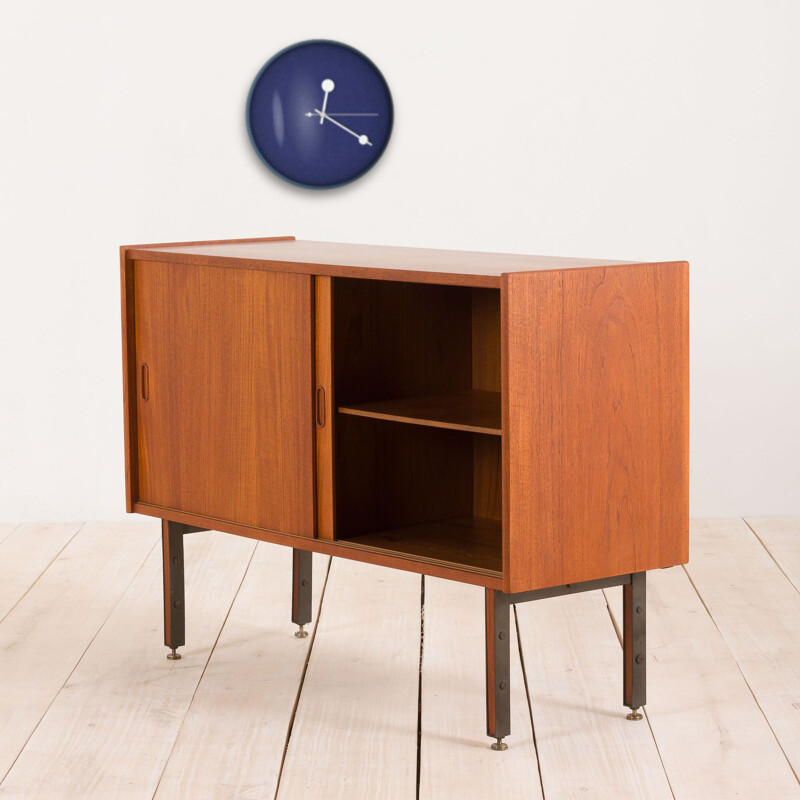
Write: 12h20m15s
